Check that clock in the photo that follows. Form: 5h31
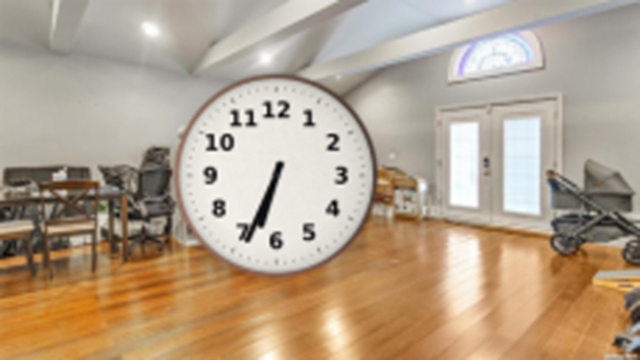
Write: 6h34
